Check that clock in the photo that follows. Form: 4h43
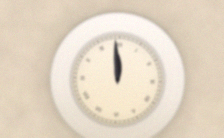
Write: 11h59
